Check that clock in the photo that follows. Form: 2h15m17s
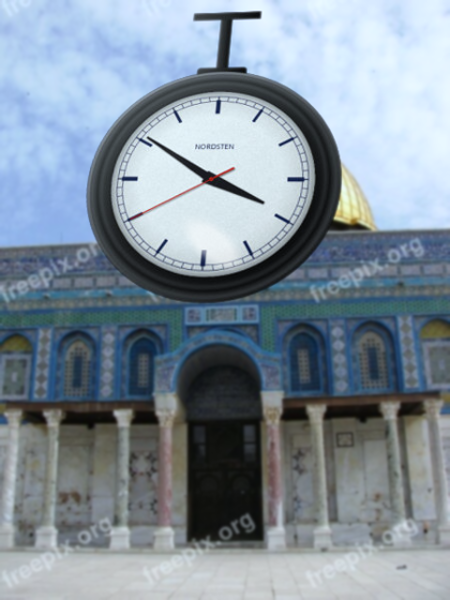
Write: 3h50m40s
